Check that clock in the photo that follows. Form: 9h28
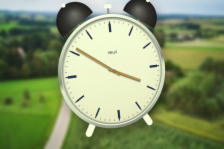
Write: 3h51
